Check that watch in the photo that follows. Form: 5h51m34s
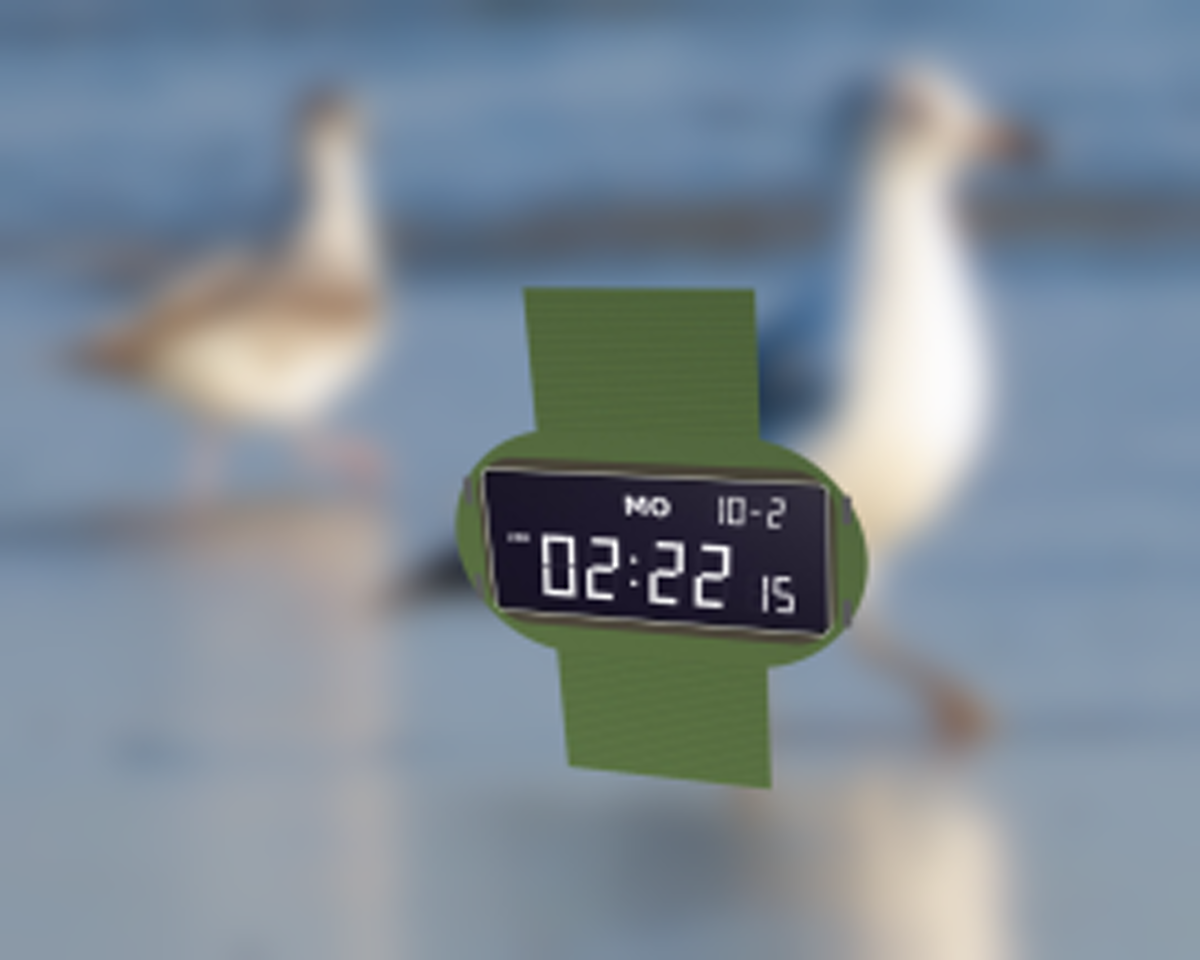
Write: 2h22m15s
